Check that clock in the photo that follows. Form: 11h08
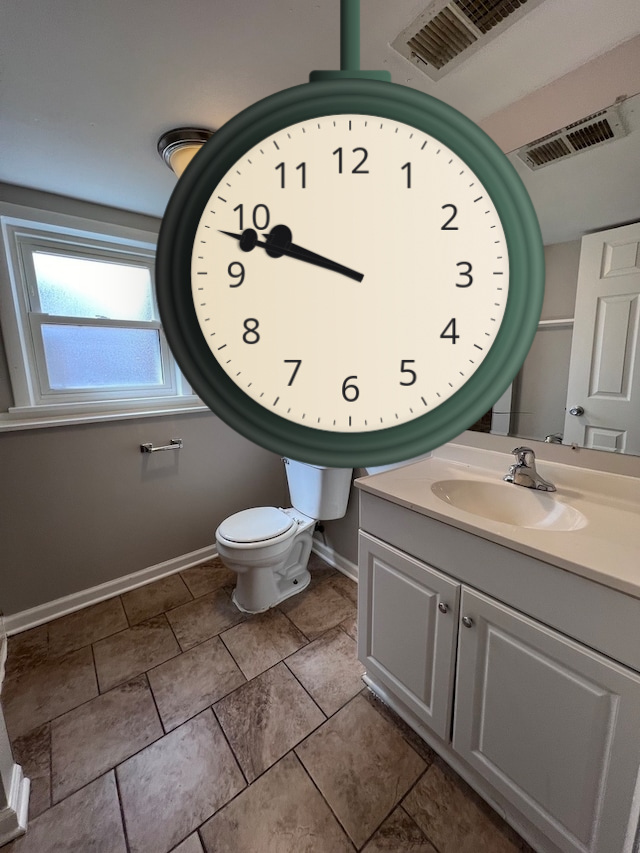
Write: 9h48
